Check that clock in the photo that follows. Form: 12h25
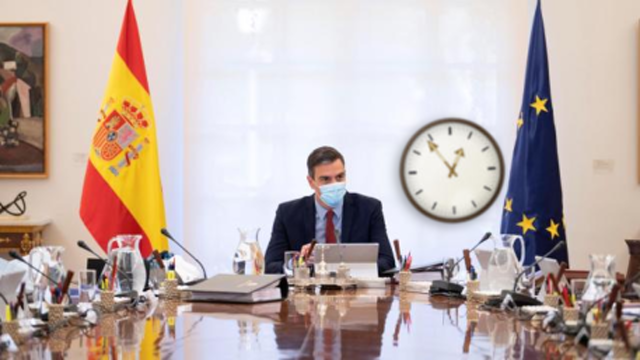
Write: 12h54
